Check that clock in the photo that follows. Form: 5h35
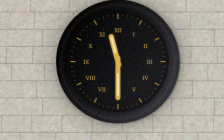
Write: 11h30
